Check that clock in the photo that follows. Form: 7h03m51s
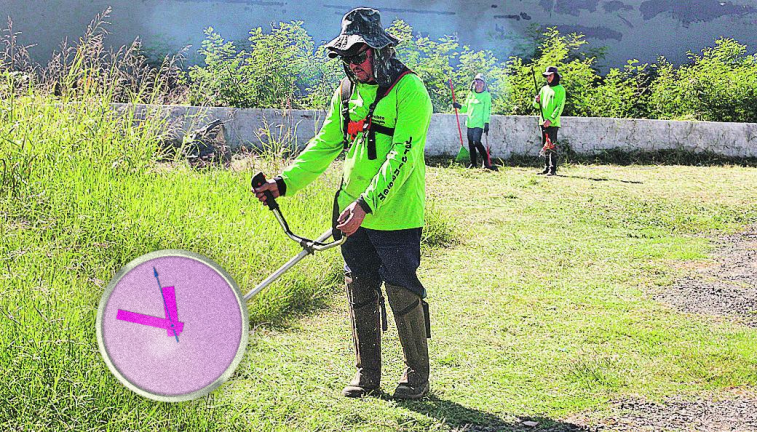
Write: 11h46m57s
